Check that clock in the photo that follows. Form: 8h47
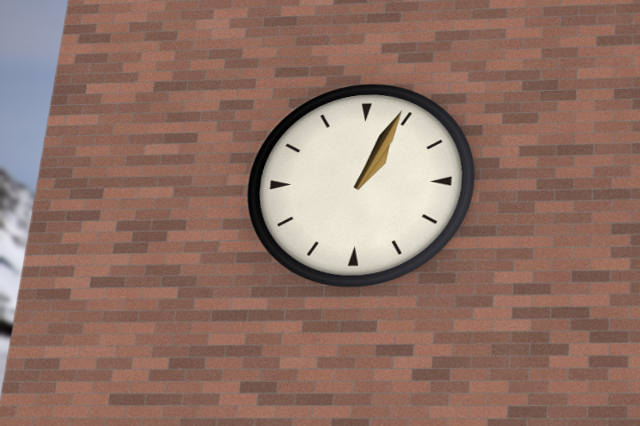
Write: 1h04
